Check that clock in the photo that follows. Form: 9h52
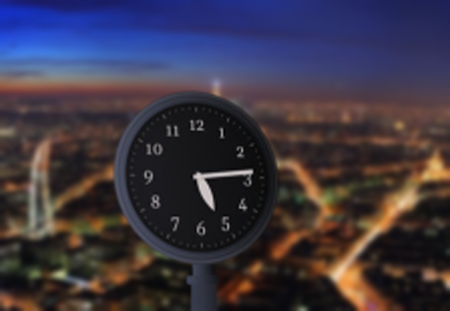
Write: 5h14
